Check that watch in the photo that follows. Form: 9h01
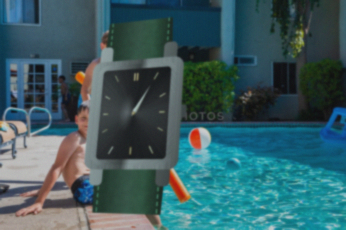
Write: 1h05
